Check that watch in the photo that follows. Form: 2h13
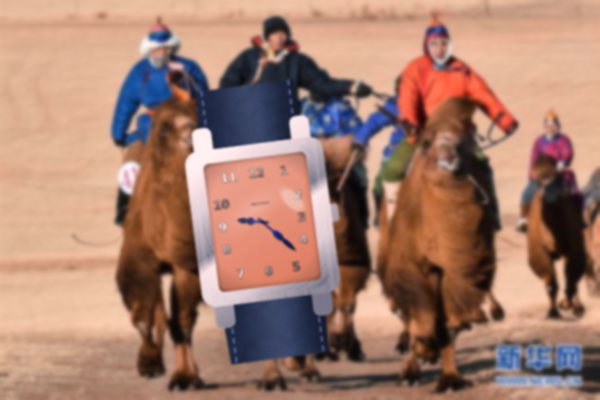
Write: 9h23
